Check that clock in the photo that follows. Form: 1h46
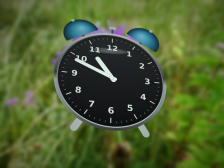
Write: 10h49
